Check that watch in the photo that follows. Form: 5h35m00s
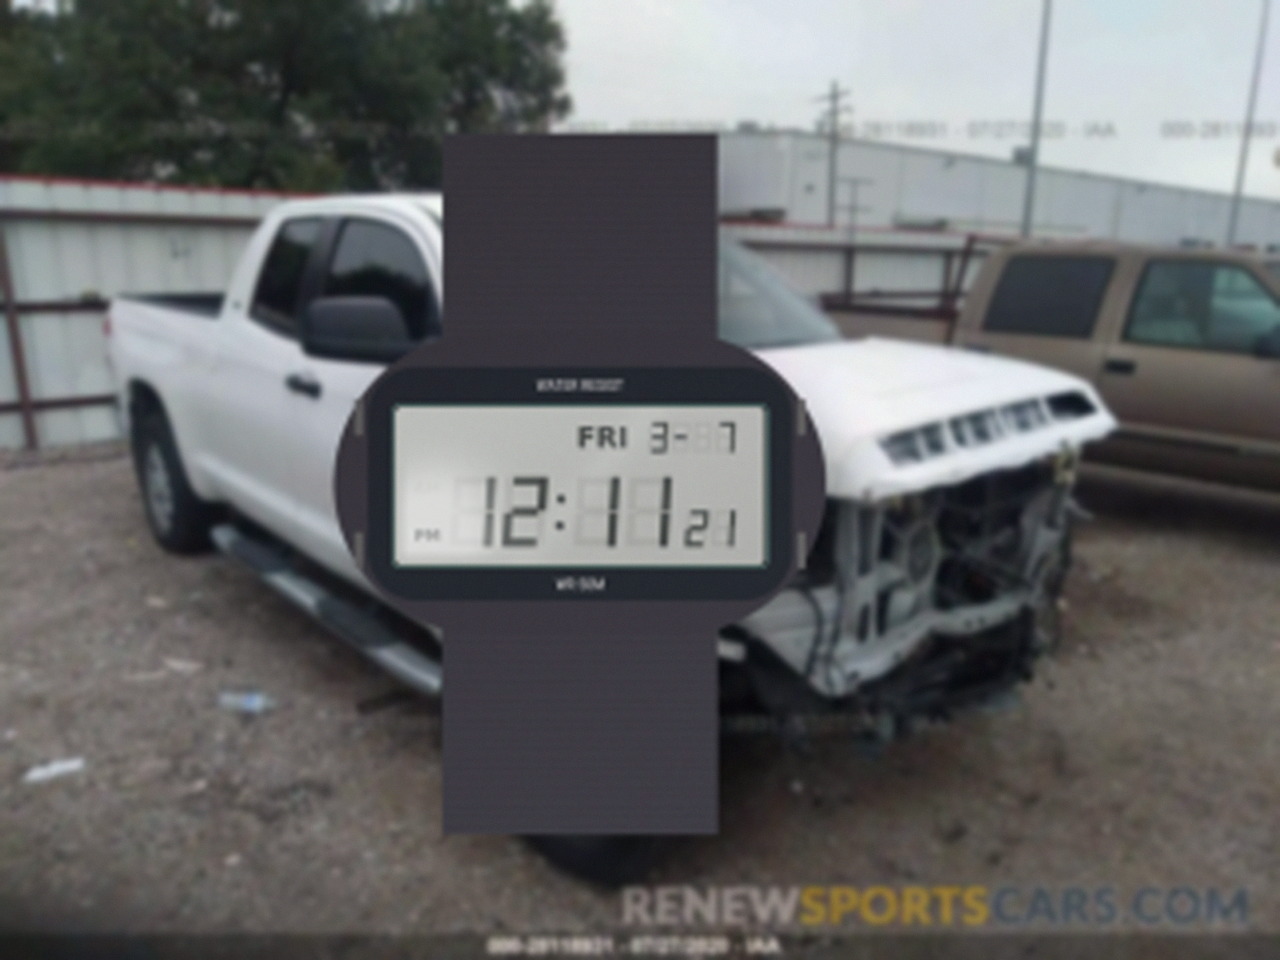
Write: 12h11m21s
